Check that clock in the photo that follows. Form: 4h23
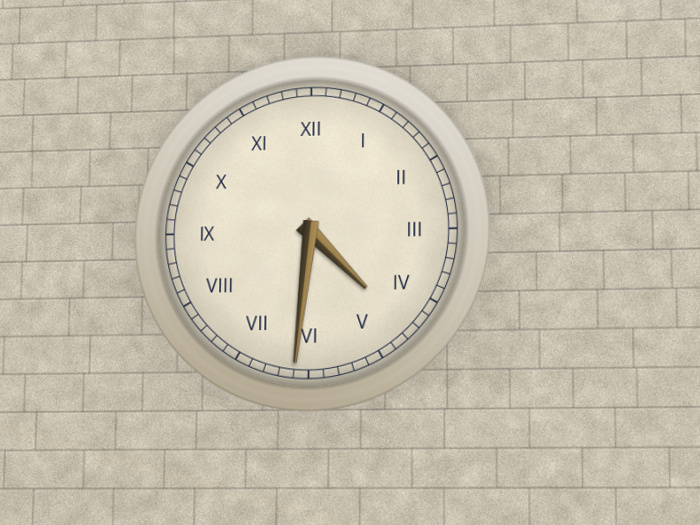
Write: 4h31
